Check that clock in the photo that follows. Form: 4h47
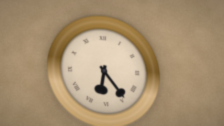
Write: 6h24
